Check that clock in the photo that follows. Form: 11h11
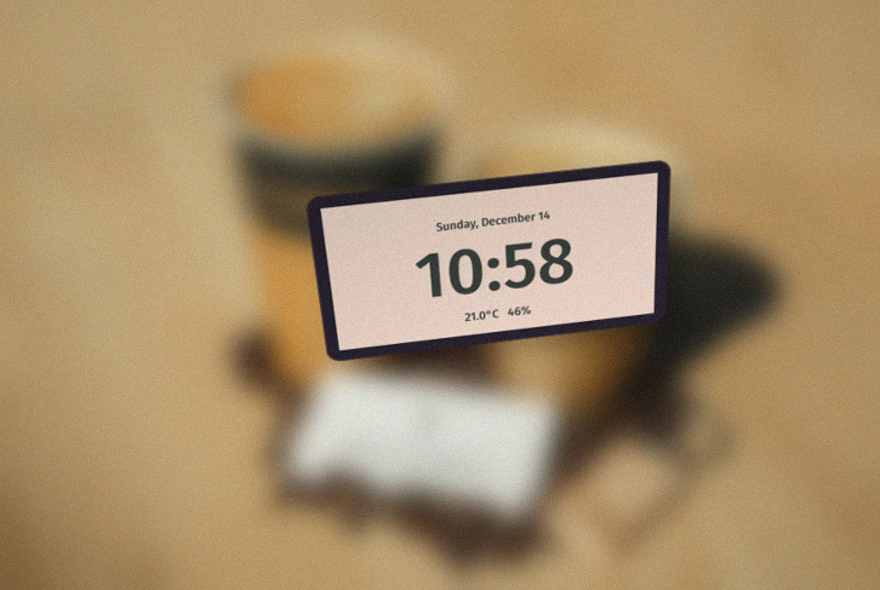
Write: 10h58
